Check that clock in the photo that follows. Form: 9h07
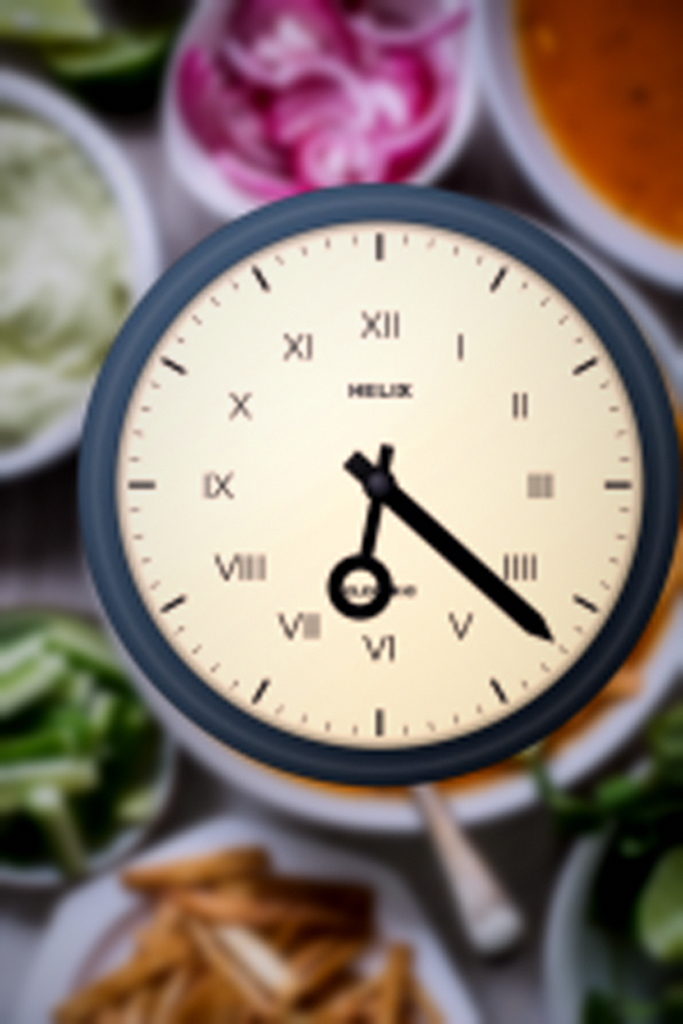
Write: 6h22
